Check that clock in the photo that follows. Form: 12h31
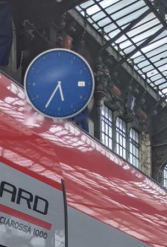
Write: 5h35
